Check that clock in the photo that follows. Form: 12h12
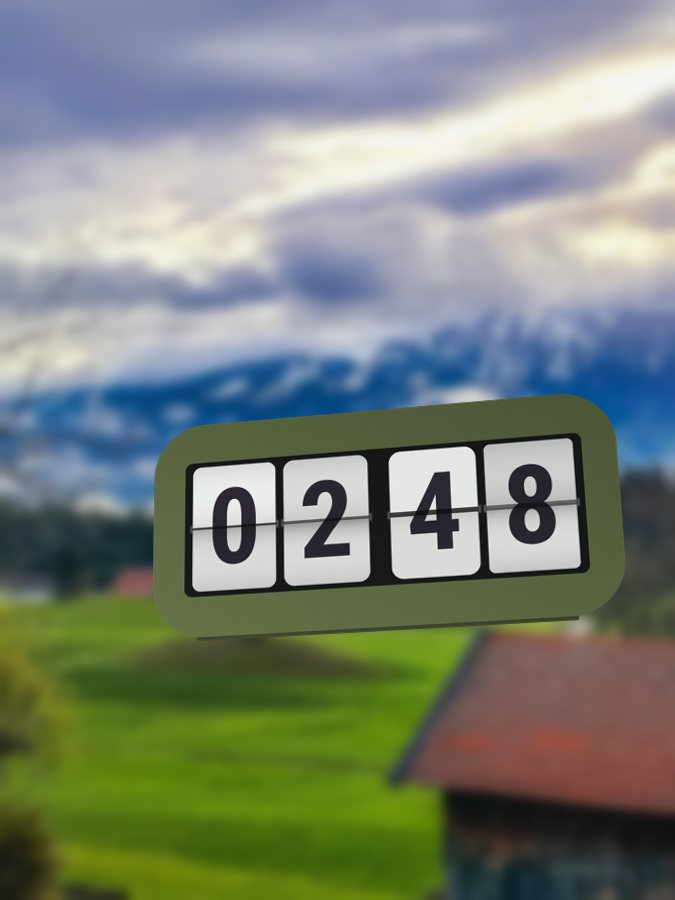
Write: 2h48
